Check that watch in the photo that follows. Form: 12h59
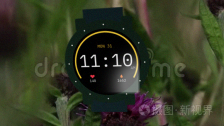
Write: 11h10
